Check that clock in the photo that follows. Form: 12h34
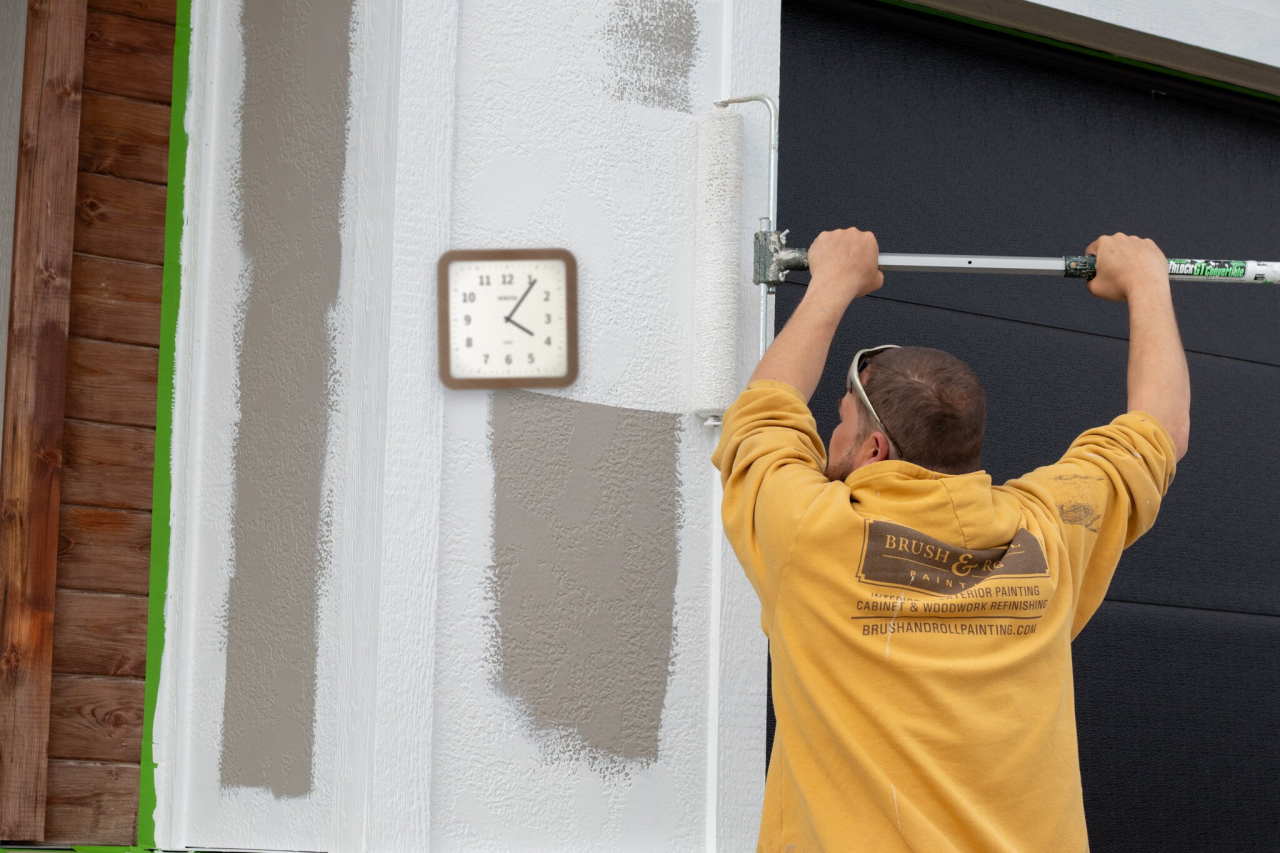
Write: 4h06
